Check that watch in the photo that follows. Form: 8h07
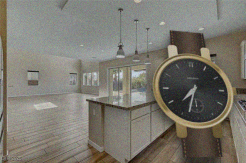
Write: 7h33
